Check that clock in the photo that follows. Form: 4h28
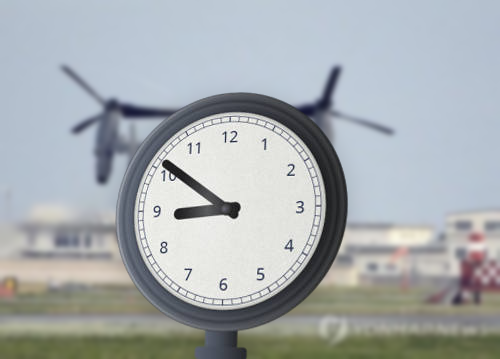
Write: 8h51
